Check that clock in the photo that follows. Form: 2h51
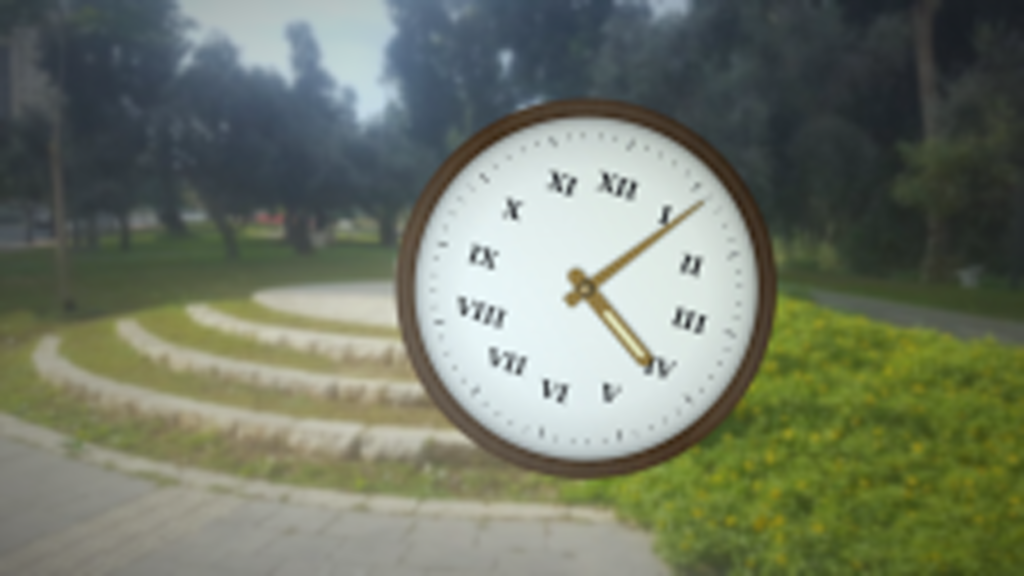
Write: 4h06
